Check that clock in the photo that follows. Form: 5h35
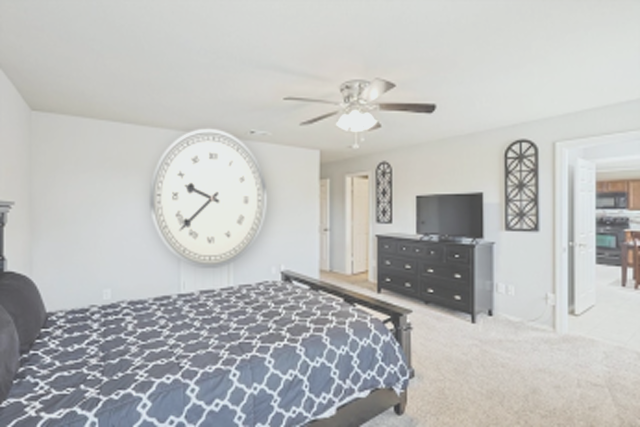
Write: 9h38
